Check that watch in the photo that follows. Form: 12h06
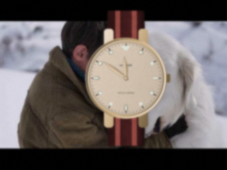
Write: 11h51
